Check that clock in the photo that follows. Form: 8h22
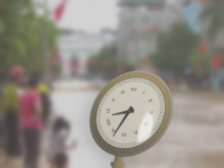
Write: 8h34
